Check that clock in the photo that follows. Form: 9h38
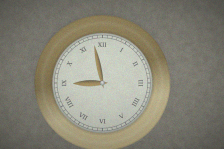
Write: 8h58
